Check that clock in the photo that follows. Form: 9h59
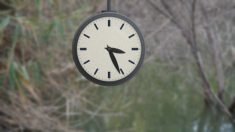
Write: 3h26
